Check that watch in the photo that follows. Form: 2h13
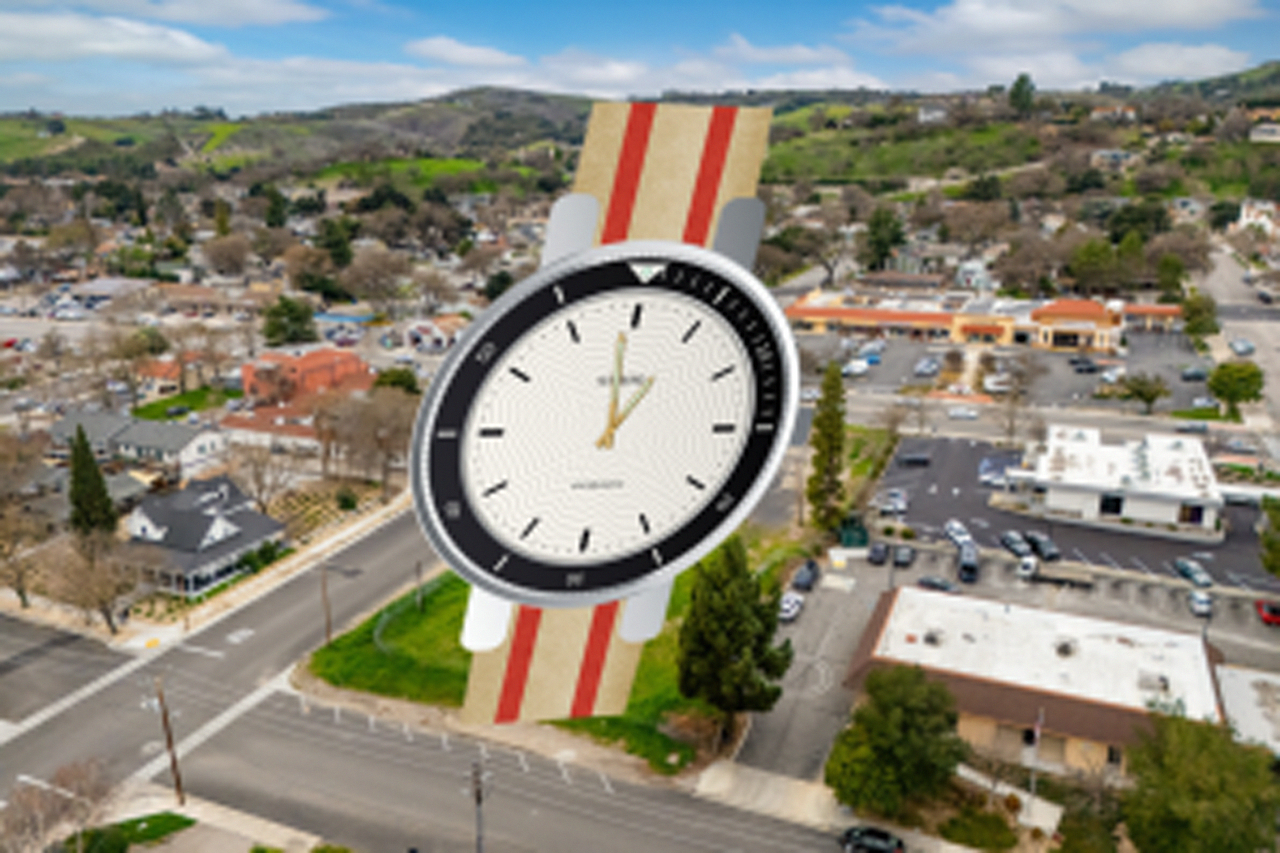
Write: 12h59
